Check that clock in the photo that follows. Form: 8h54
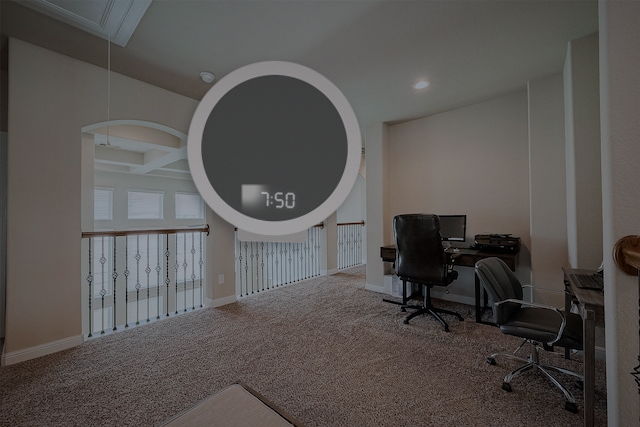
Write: 7h50
